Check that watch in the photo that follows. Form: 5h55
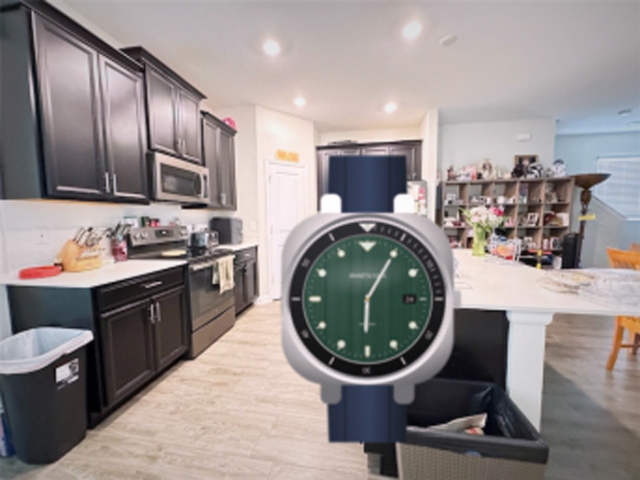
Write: 6h05
